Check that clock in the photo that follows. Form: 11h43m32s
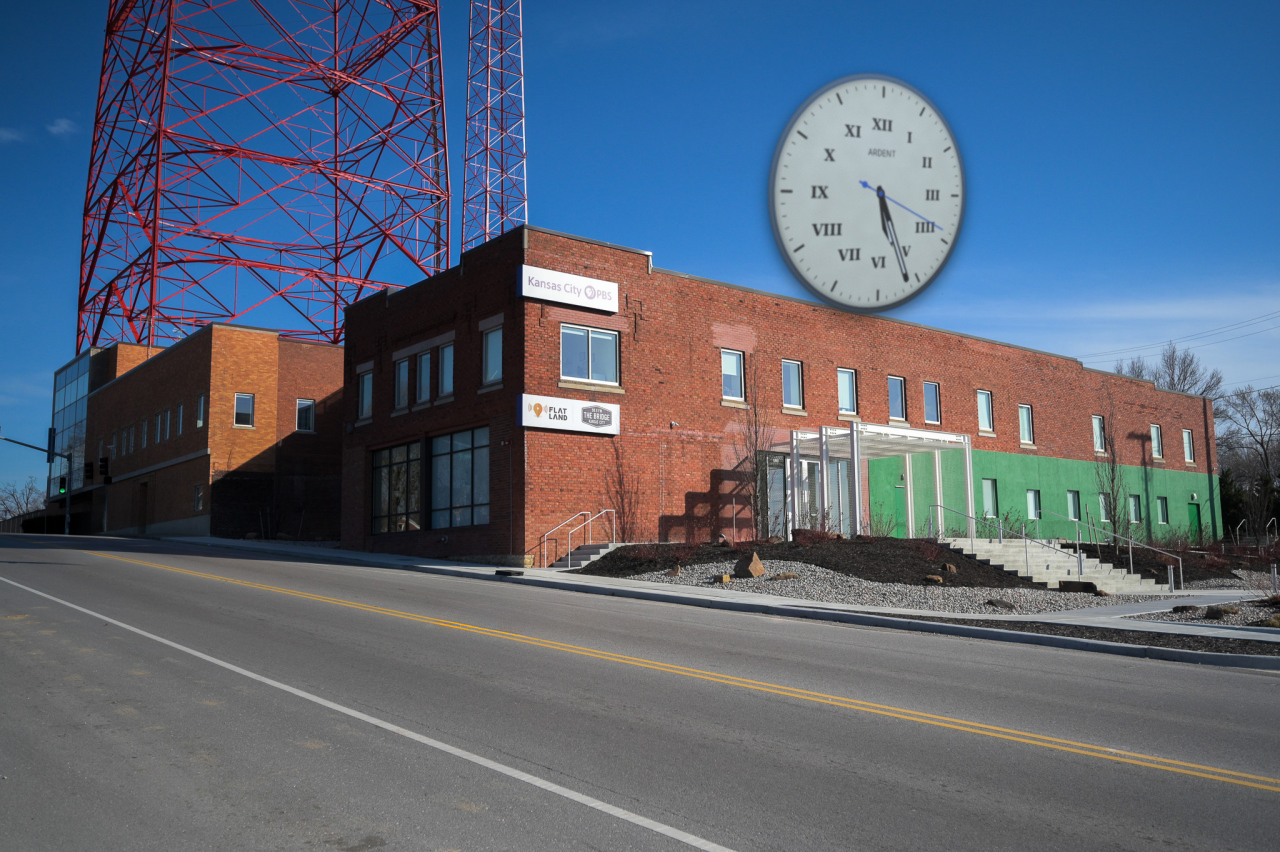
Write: 5h26m19s
